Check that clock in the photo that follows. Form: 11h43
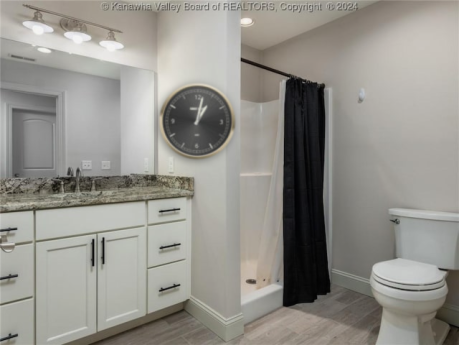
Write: 1h02
